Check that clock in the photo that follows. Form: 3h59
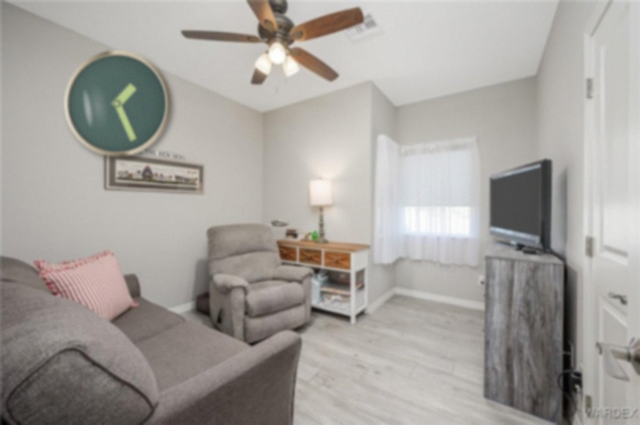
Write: 1h26
